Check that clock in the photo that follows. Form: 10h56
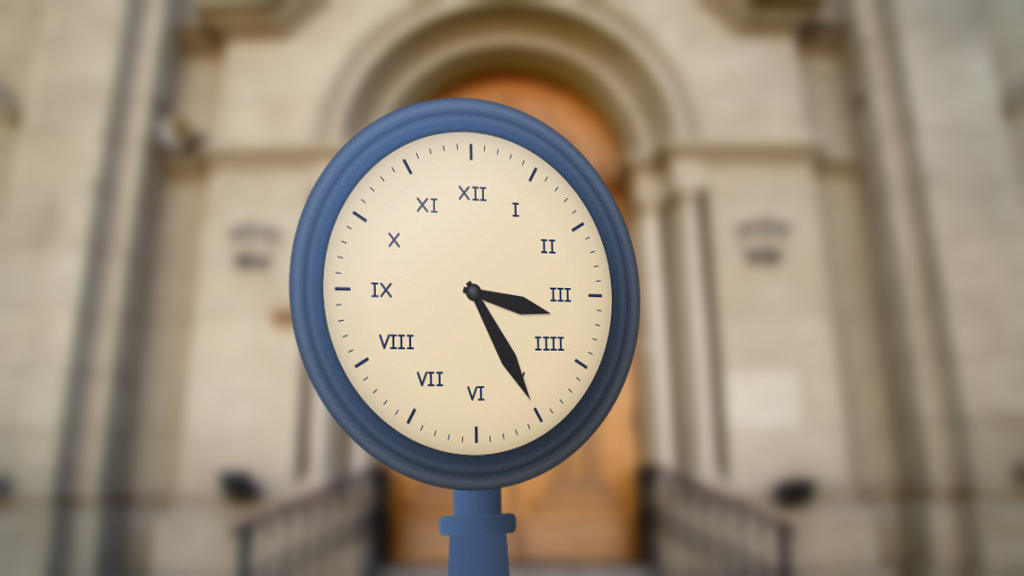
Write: 3h25
